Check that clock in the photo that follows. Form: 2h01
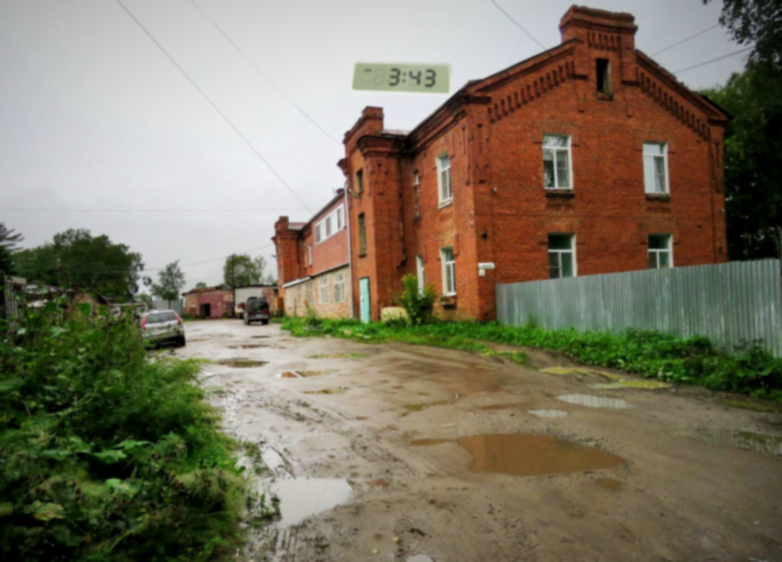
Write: 3h43
